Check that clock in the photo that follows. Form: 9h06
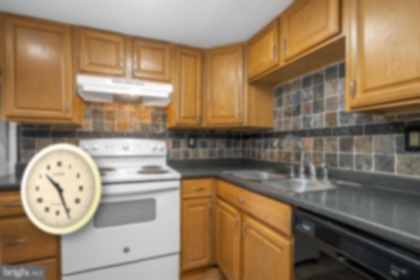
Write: 10h26
